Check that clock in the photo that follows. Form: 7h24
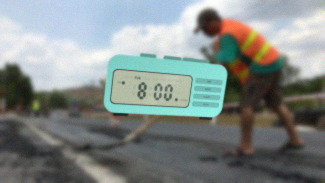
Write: 8h00
